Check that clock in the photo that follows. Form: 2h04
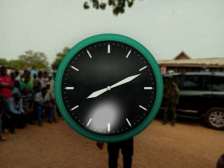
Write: 8h11
